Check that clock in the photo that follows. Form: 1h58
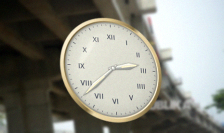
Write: 2h38
